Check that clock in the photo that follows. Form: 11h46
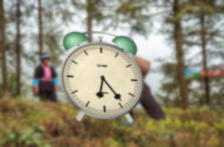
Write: 6h24
